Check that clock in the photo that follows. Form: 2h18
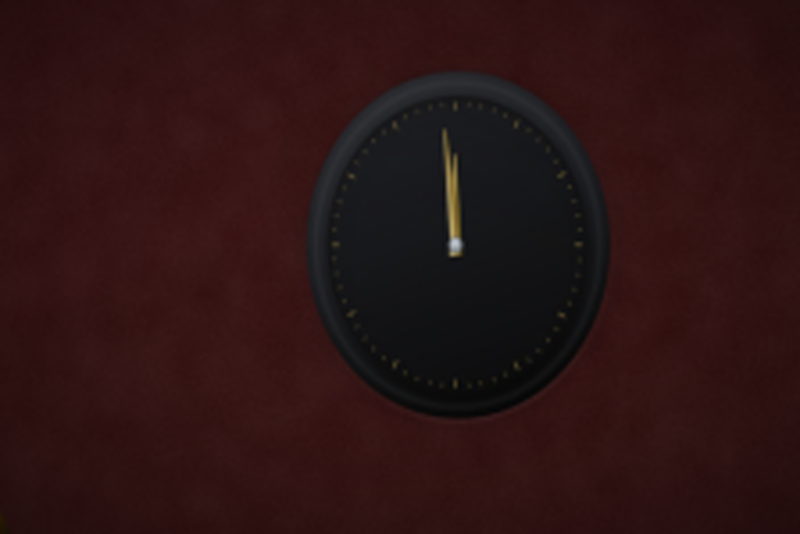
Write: 11h59
